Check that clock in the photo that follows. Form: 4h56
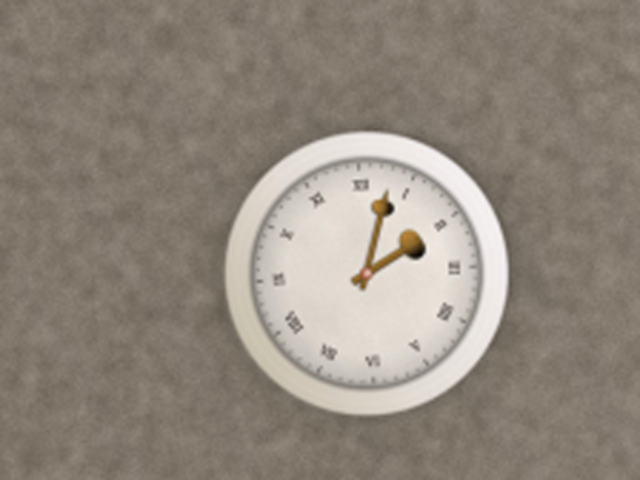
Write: 2h03
